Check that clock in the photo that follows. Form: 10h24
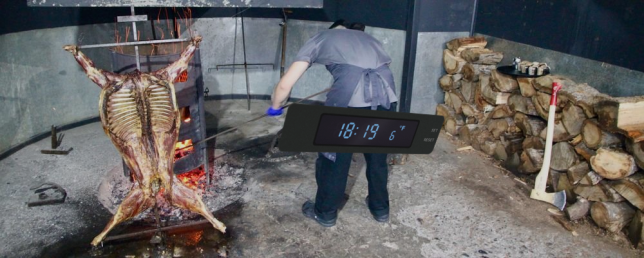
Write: 18h19
